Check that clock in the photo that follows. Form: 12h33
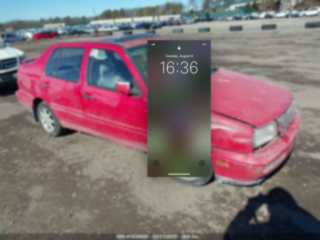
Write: 16h36
